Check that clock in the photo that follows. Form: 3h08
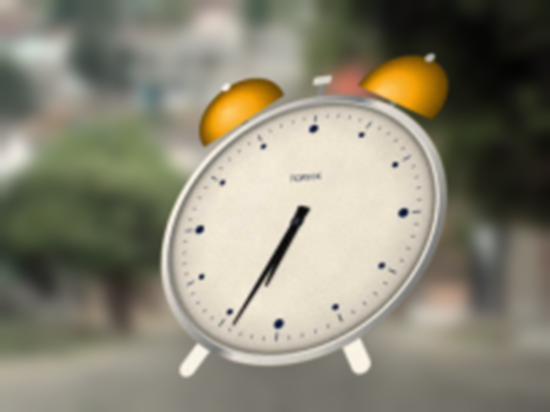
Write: 6h34
